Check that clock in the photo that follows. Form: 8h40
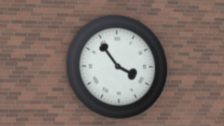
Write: 3h54
